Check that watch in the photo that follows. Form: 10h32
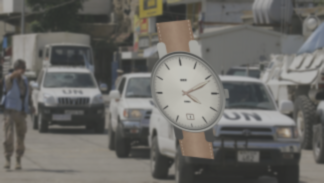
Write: 4h11
